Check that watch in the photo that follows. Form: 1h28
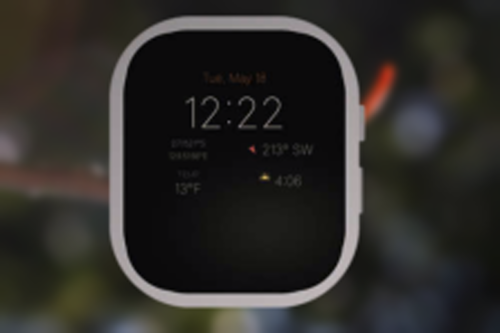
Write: 12h22
